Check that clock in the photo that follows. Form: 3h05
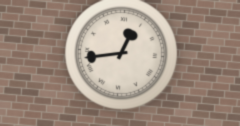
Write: 12h43
